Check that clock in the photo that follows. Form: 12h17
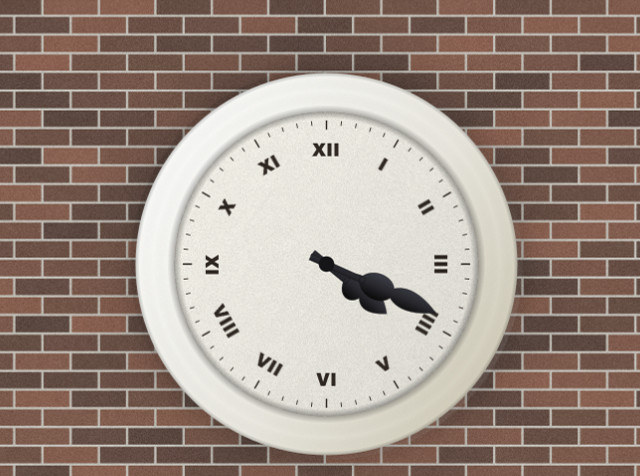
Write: 4h19
